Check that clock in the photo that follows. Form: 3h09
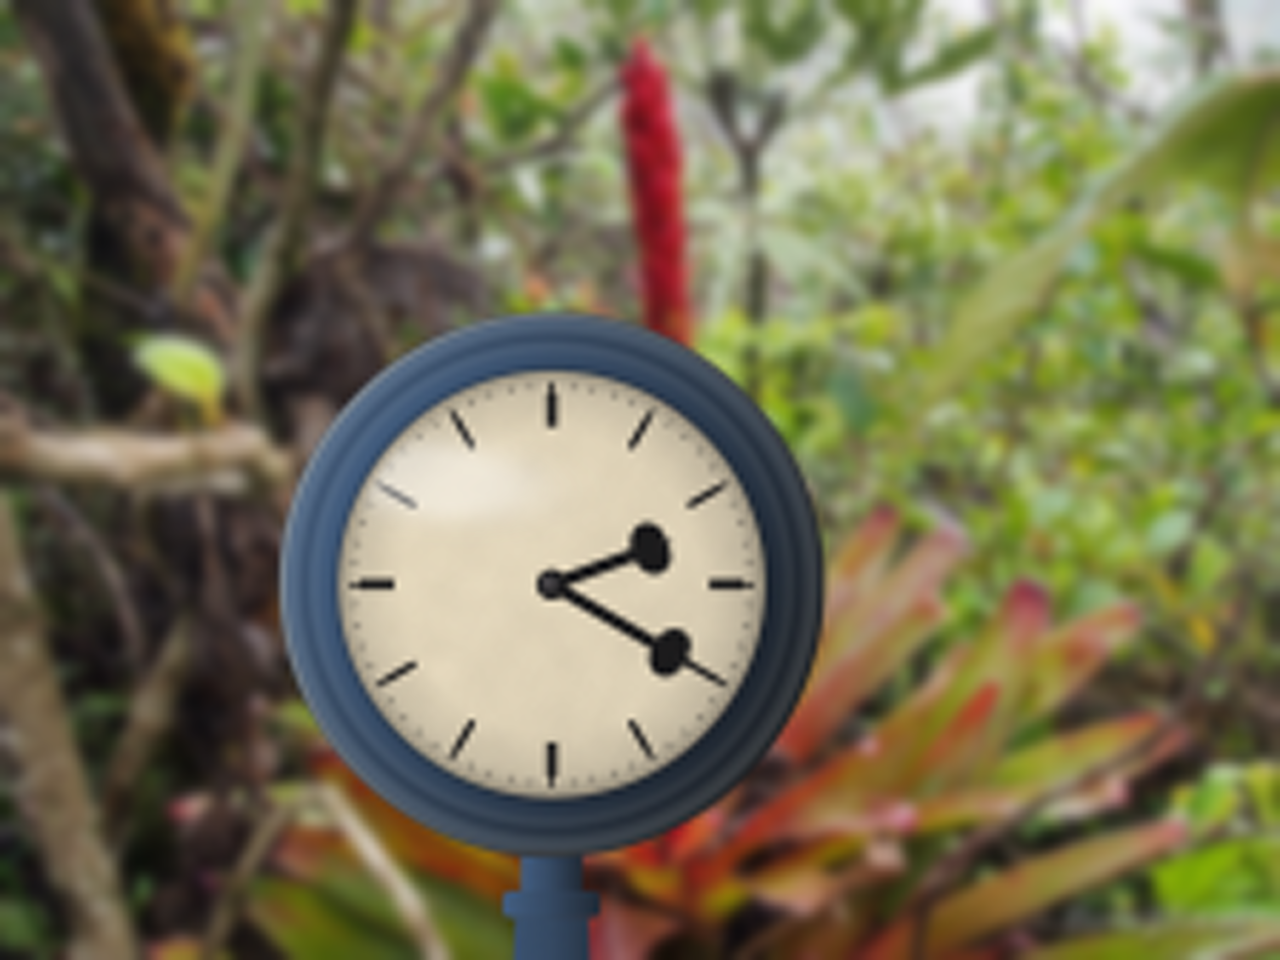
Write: 2h20
